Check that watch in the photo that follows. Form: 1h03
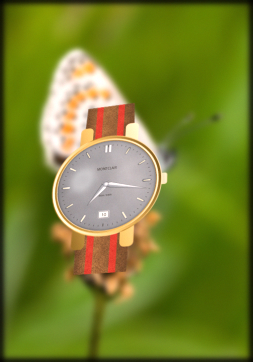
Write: 7h17
